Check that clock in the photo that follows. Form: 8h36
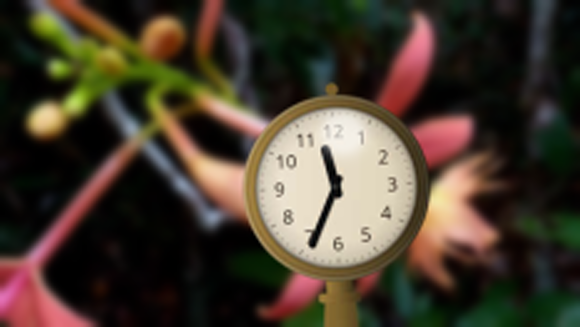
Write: 11h34
